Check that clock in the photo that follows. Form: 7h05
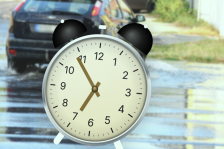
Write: 6h54
